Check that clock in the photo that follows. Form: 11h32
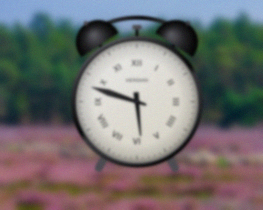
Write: 5h48
